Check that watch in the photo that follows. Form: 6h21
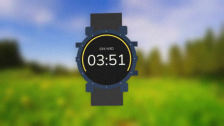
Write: 3h51
